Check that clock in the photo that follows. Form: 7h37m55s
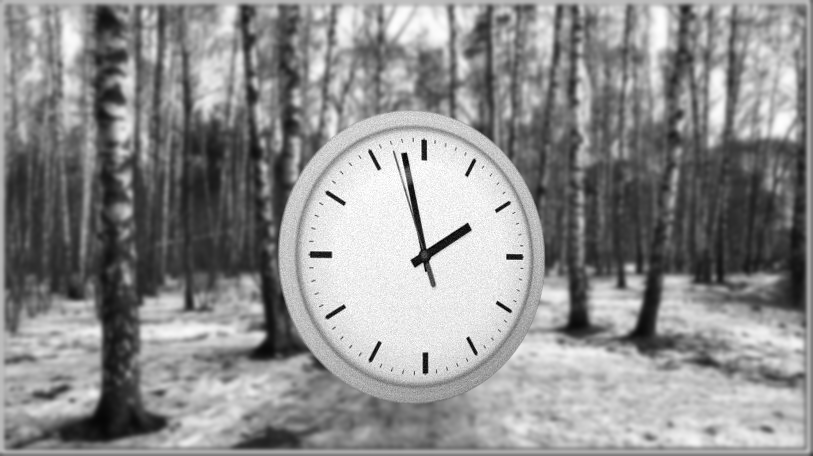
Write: 1h57m57s
